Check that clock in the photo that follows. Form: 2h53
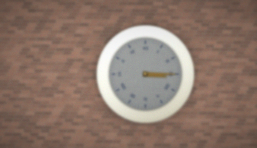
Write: 3h15
